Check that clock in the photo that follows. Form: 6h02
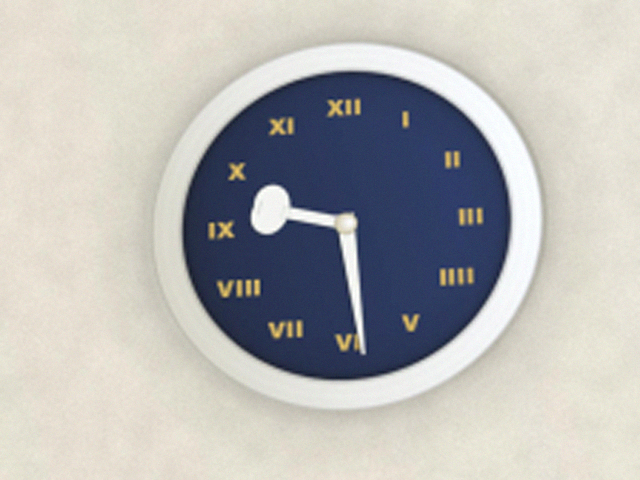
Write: 9h29
